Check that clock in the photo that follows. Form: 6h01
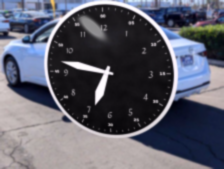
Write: 6h47
